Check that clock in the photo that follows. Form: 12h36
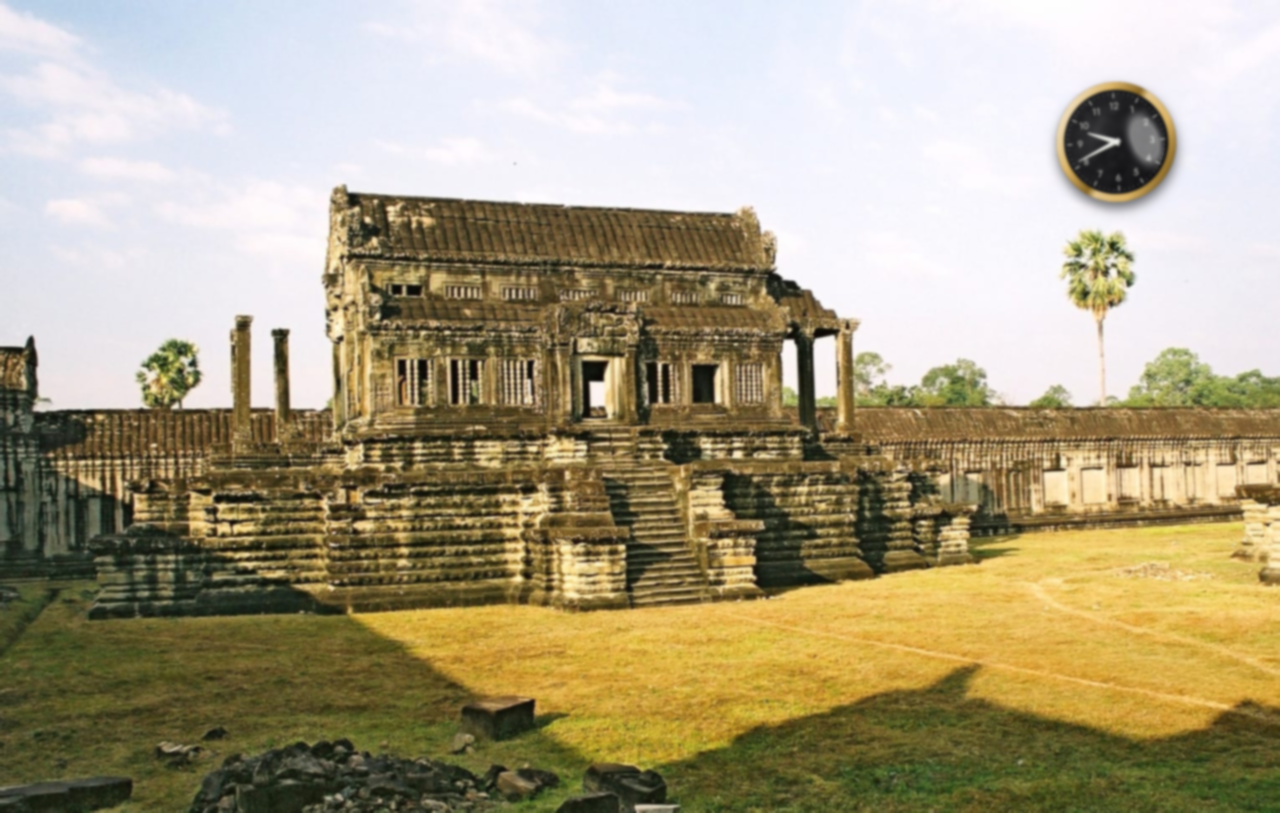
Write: 9h41
